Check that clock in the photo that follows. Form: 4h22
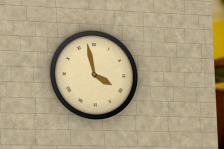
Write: 3h58
